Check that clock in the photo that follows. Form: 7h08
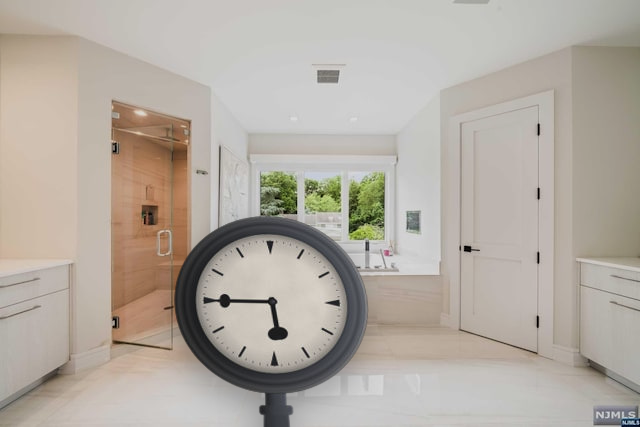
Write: 5h45
